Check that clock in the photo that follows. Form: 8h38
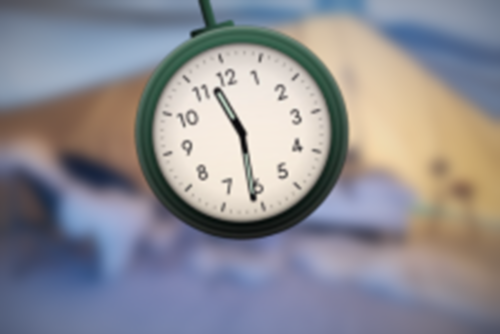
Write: 11h31
